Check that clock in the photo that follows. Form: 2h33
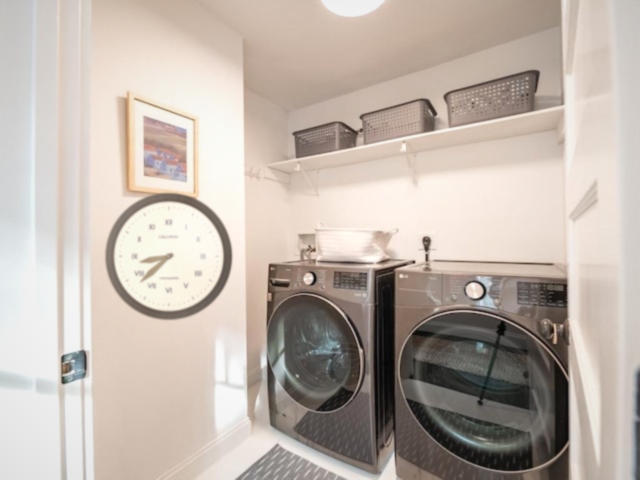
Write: 8h38
